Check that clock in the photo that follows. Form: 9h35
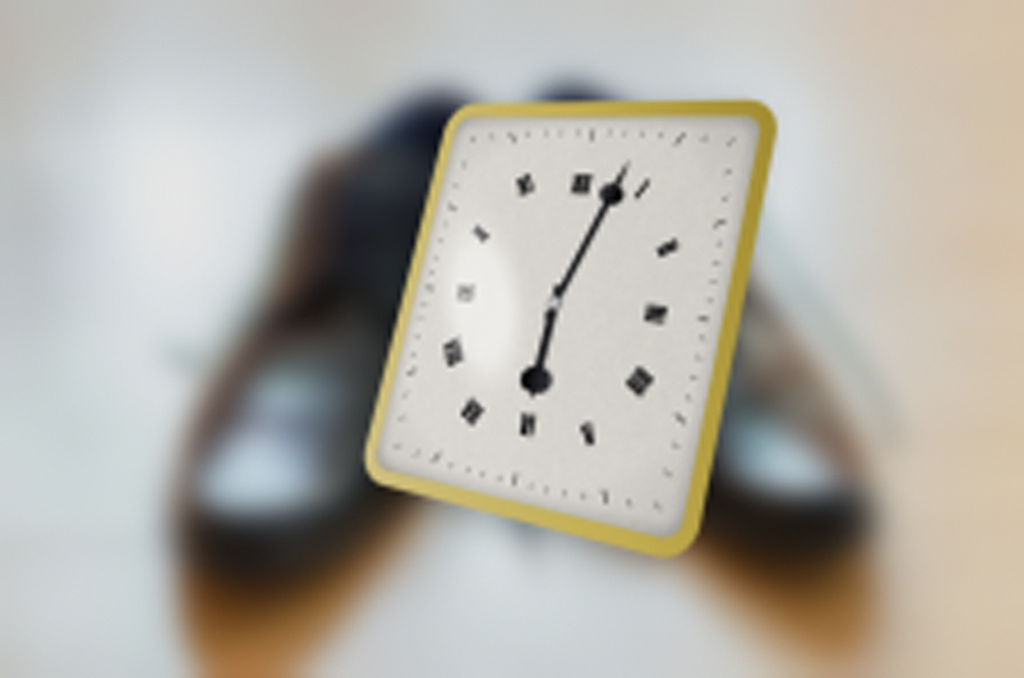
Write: 6h03
